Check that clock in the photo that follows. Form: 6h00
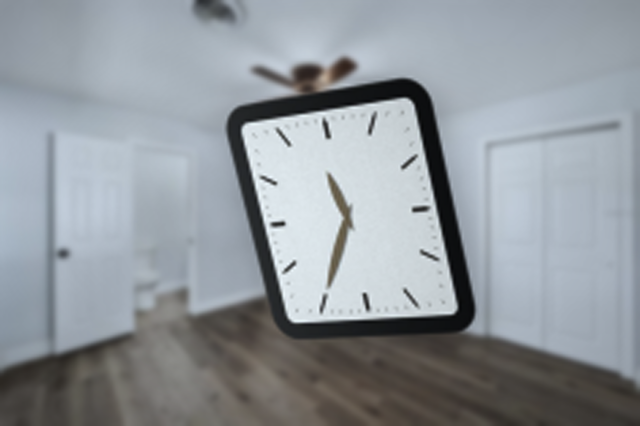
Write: 11h35
